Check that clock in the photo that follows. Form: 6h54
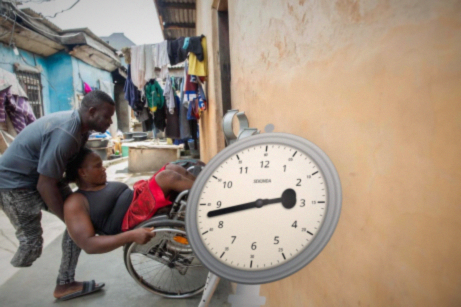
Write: 2h43
